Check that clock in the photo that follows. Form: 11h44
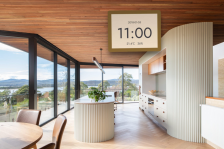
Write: 11h00
